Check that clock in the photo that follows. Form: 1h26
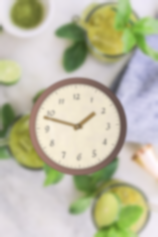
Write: 1h48
